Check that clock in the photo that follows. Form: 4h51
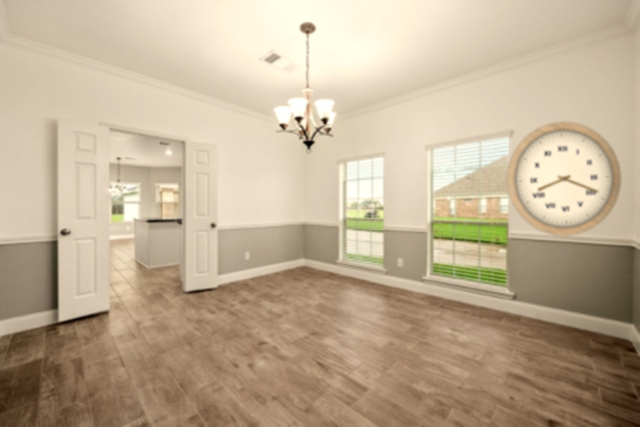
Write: 8h19
